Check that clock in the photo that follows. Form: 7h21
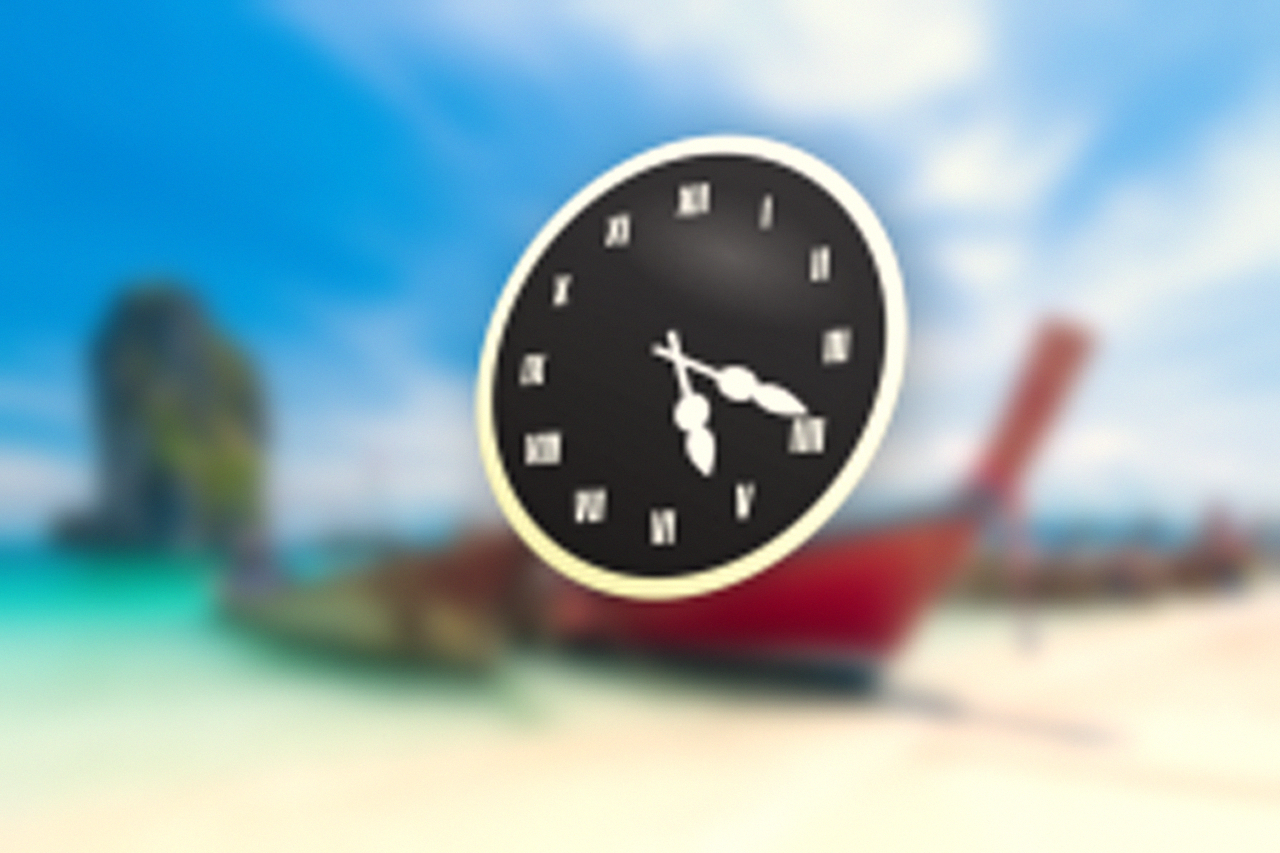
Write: 5h19
